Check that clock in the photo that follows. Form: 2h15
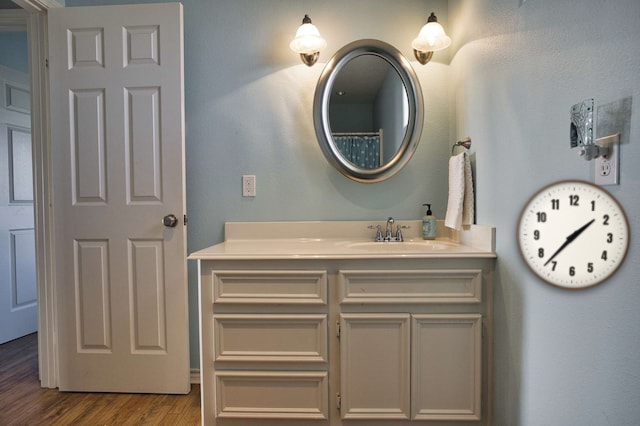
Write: 1h37
